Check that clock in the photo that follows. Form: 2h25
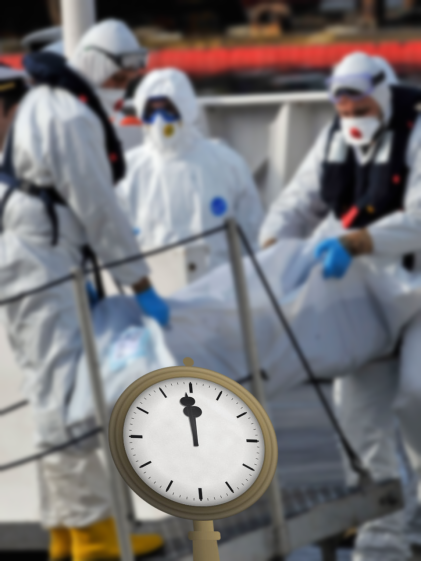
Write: 11h59
